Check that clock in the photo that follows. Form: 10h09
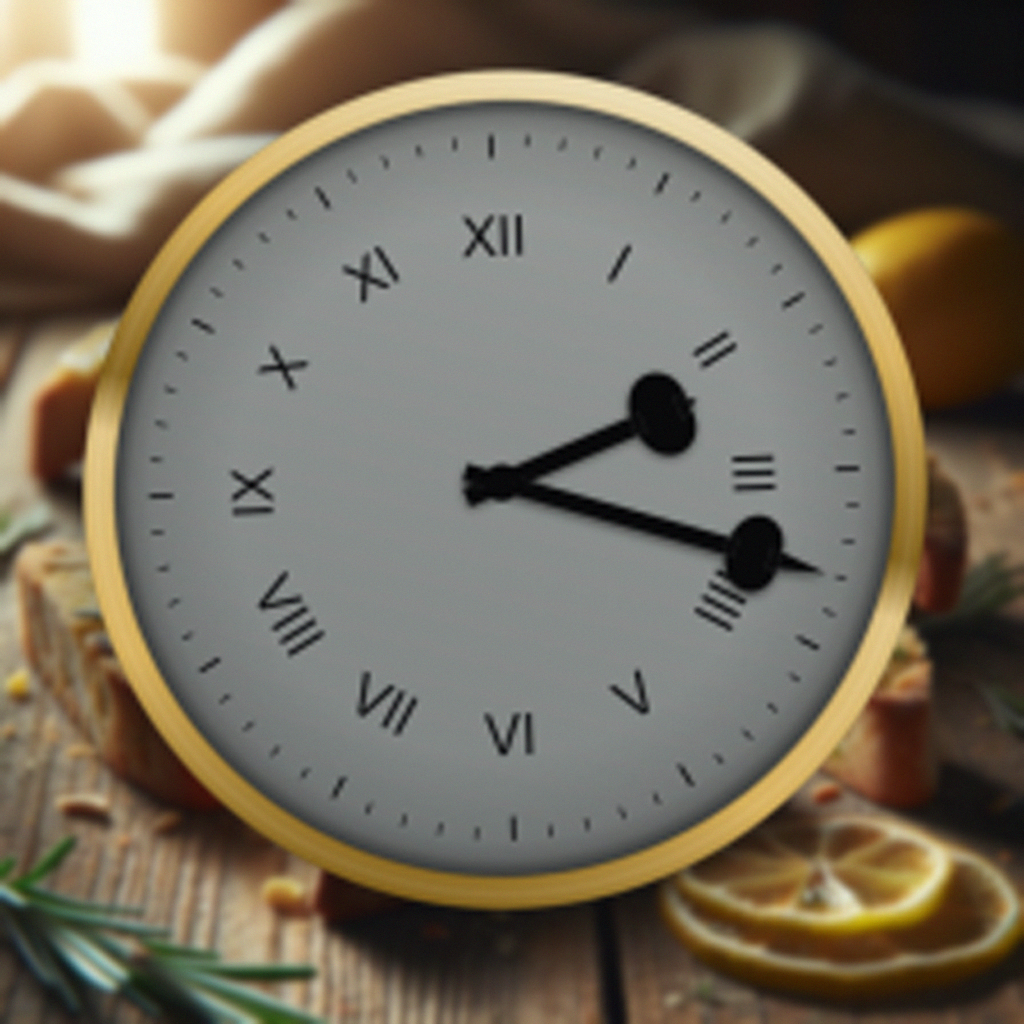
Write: 2h18
